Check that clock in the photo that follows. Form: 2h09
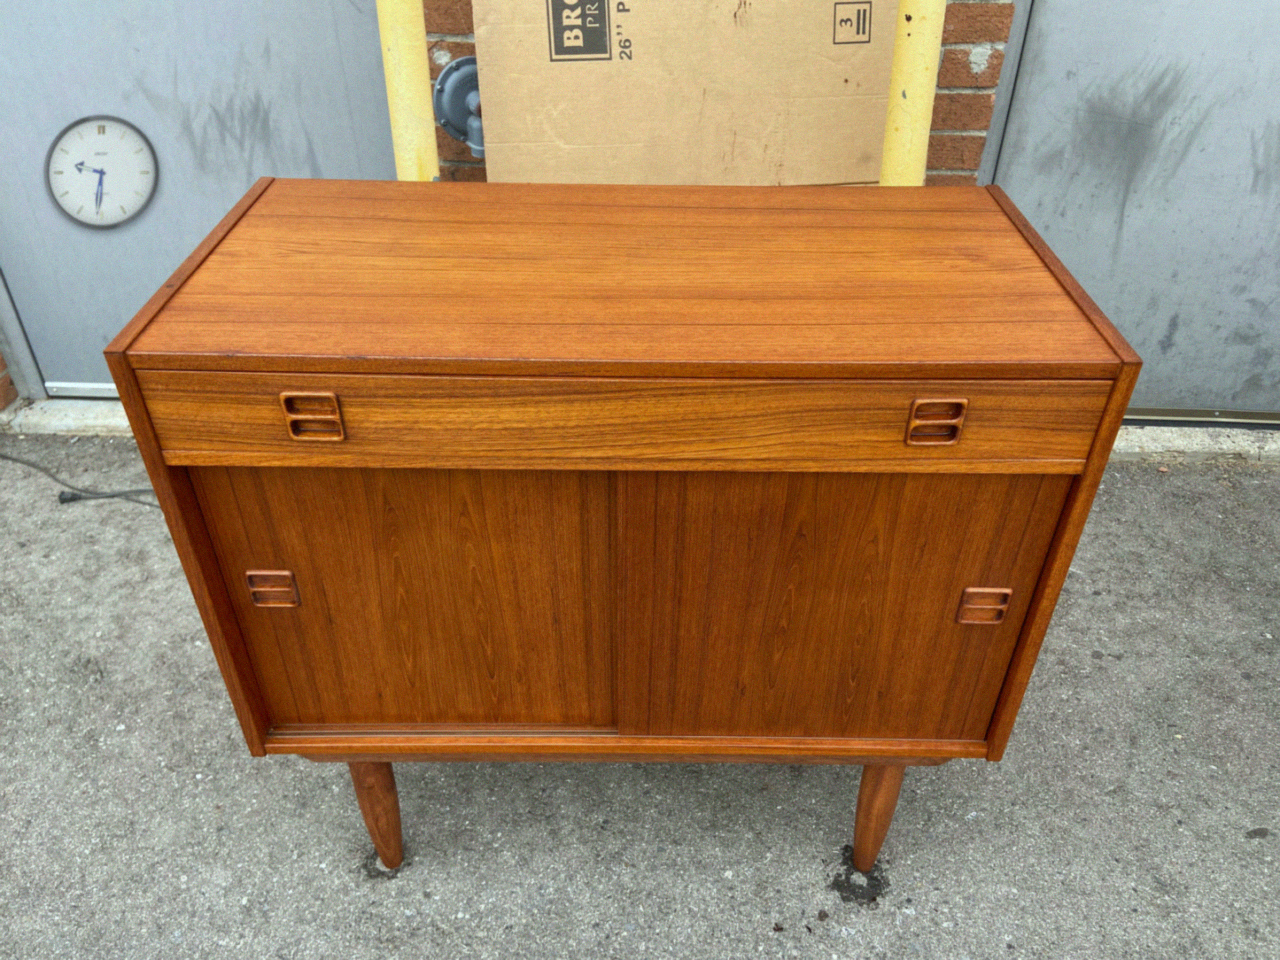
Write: 9h31
